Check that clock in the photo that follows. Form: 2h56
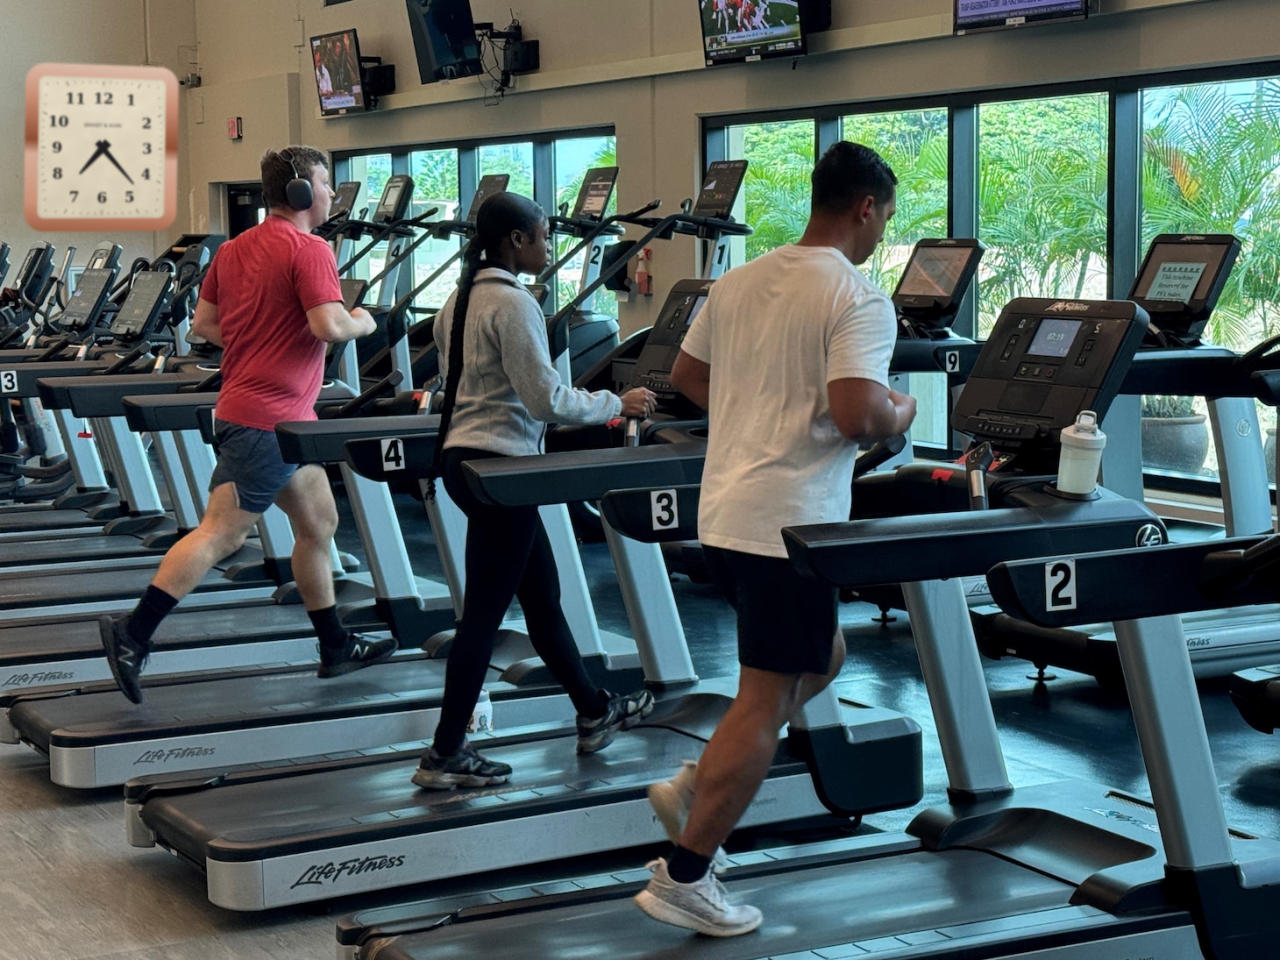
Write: 7h23
